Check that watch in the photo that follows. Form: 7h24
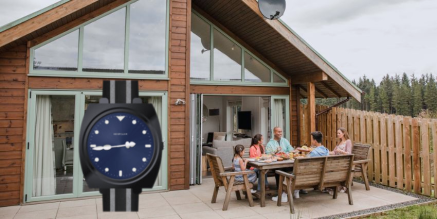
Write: 2h44
